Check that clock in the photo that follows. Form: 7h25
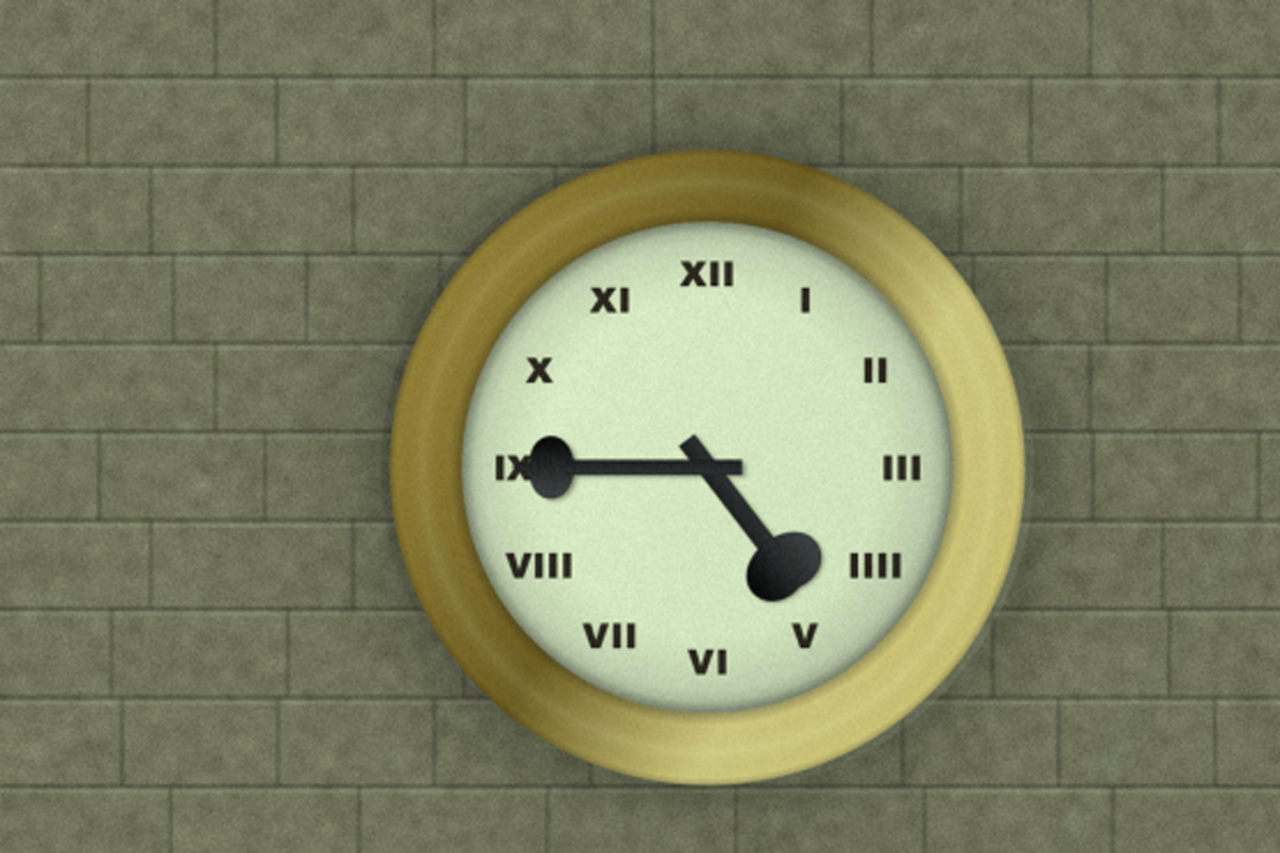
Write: 4h45
